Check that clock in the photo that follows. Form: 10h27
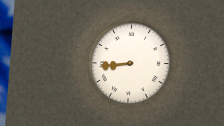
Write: 8h44
